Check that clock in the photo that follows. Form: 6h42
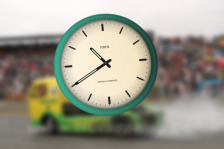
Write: 10h40
